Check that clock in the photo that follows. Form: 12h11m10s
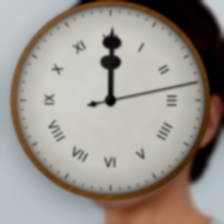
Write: 12h00m13s
